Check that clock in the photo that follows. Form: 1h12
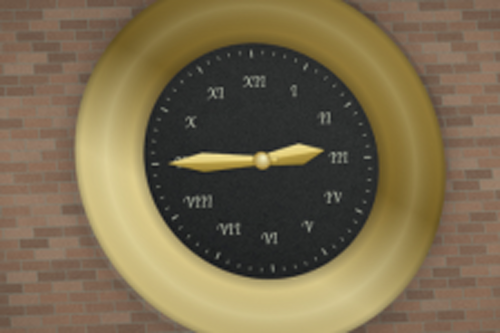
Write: 2h45
